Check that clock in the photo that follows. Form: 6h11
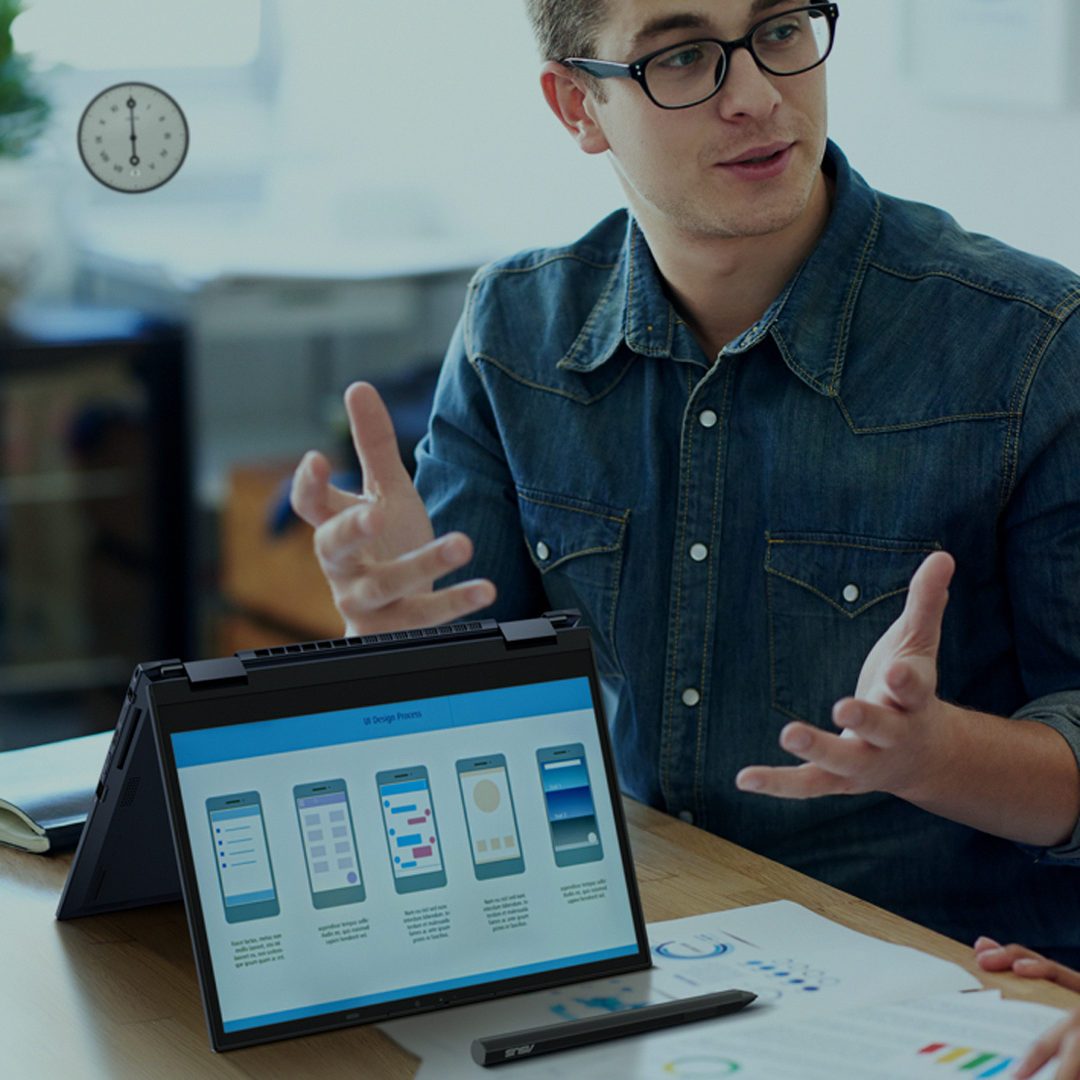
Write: 6h00
